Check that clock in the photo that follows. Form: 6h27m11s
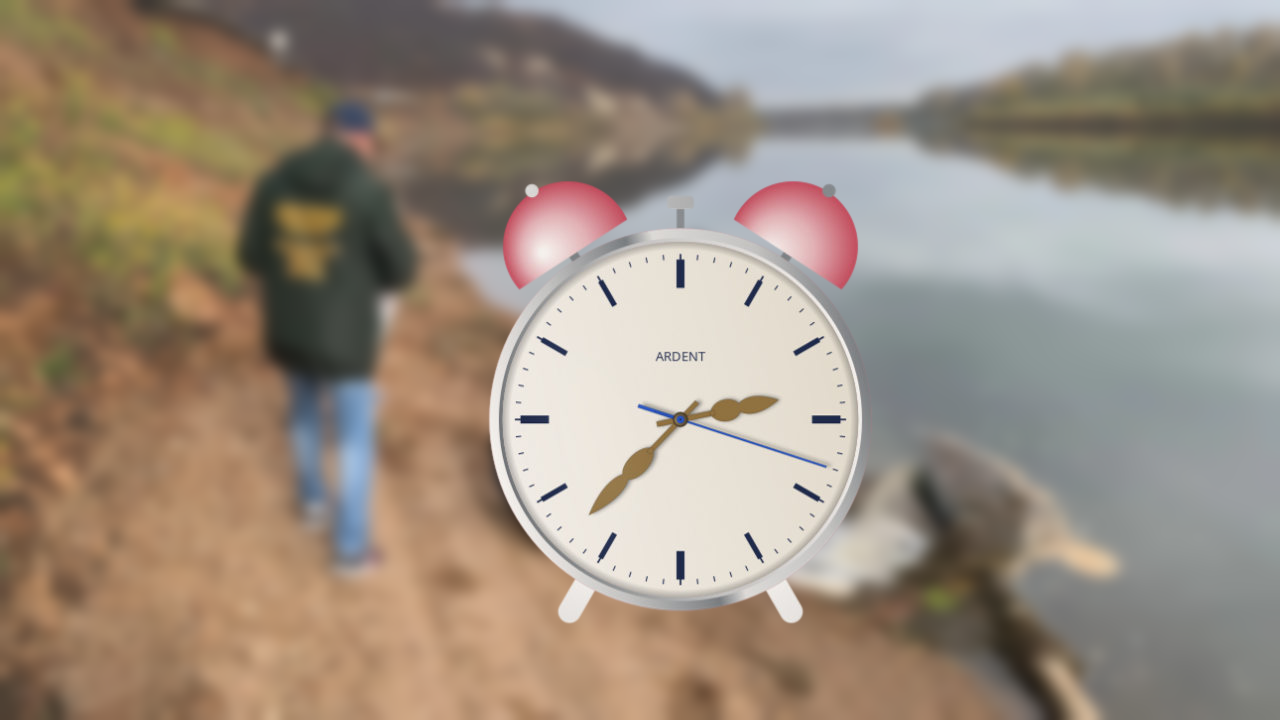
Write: 2h37m18s
